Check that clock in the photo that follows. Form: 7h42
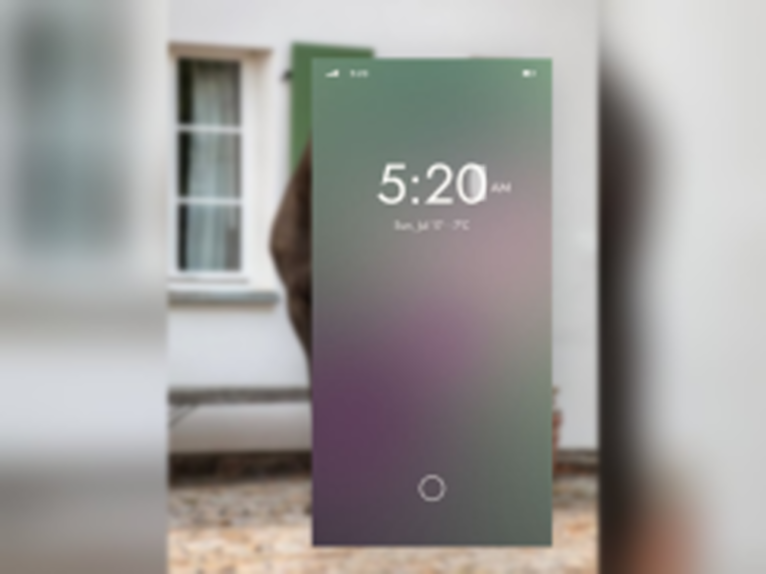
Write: 5h20
